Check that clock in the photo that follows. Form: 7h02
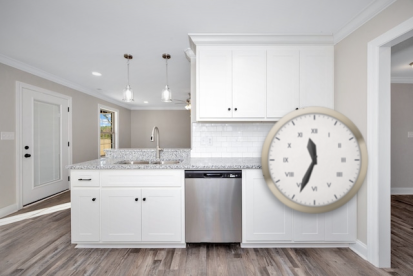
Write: 11h34
